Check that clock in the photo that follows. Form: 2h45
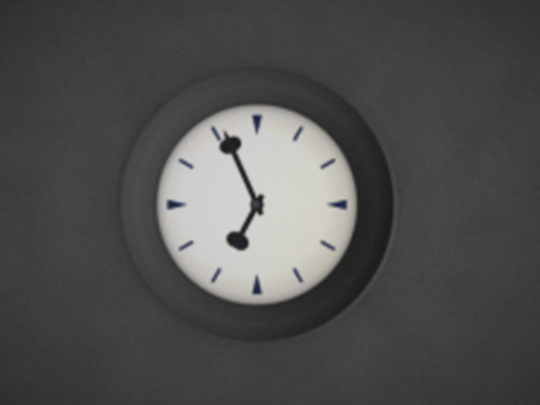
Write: 6h56
